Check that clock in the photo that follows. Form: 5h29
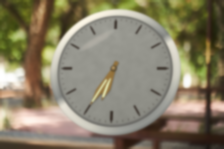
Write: 6h35
